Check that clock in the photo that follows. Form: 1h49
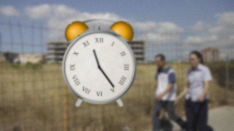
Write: 11h24
